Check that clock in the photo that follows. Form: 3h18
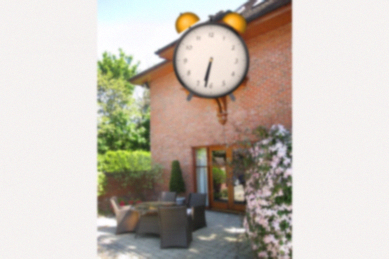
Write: 6h32
